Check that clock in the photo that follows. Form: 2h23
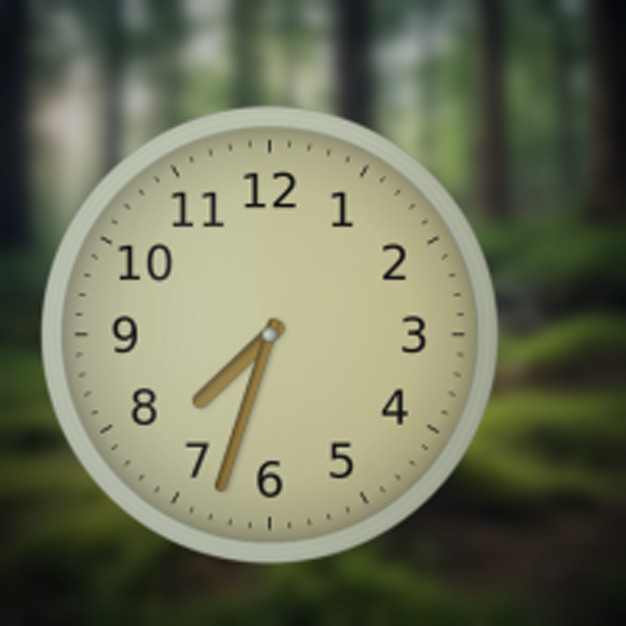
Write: 7h33
